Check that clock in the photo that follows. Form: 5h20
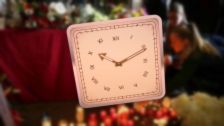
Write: 10h11
